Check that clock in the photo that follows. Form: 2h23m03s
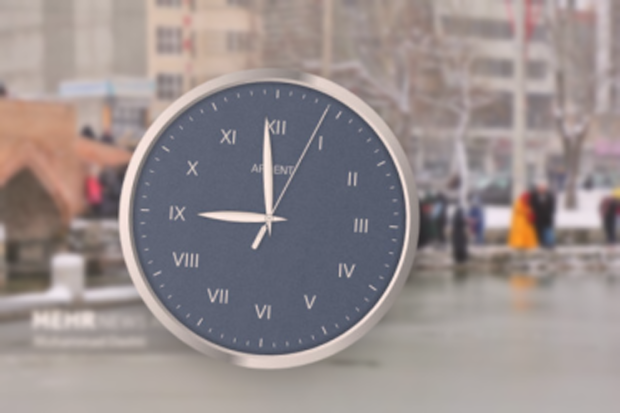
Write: 8h59m04s
